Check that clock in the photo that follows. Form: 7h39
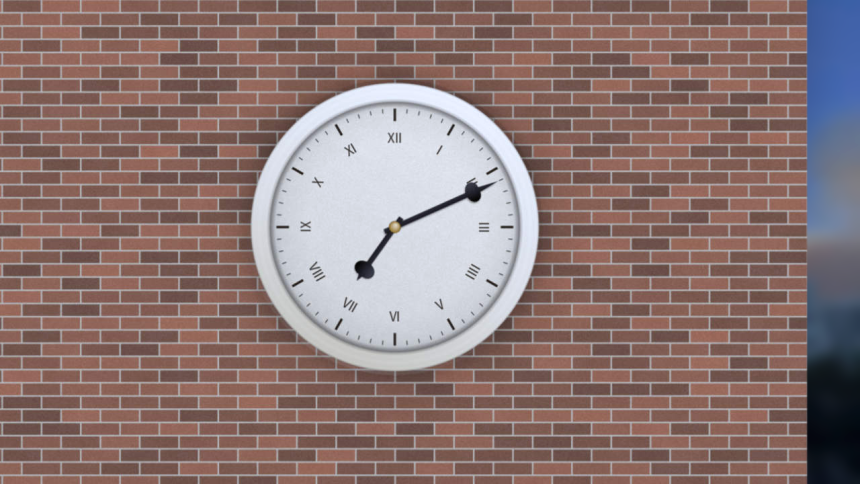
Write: 7h11
